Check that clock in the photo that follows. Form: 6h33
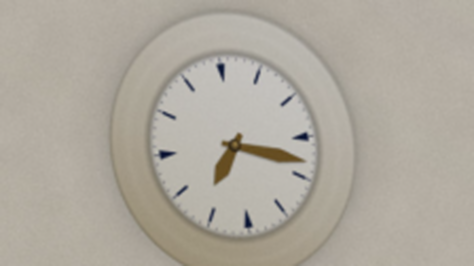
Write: 7h18
